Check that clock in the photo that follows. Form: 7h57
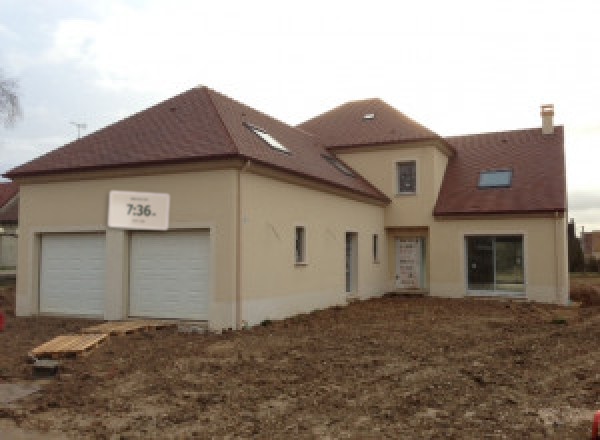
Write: 7h36
